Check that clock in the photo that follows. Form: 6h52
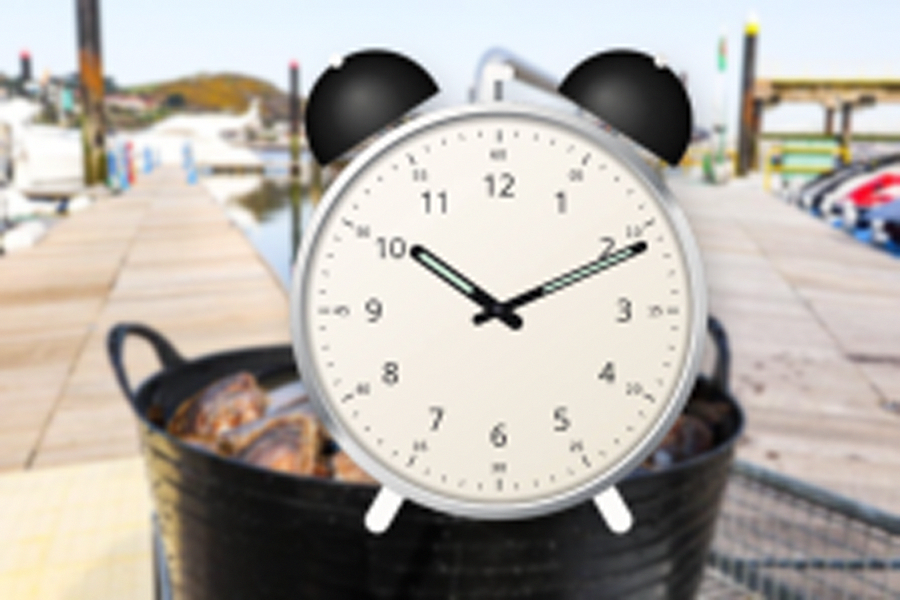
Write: 10h11
